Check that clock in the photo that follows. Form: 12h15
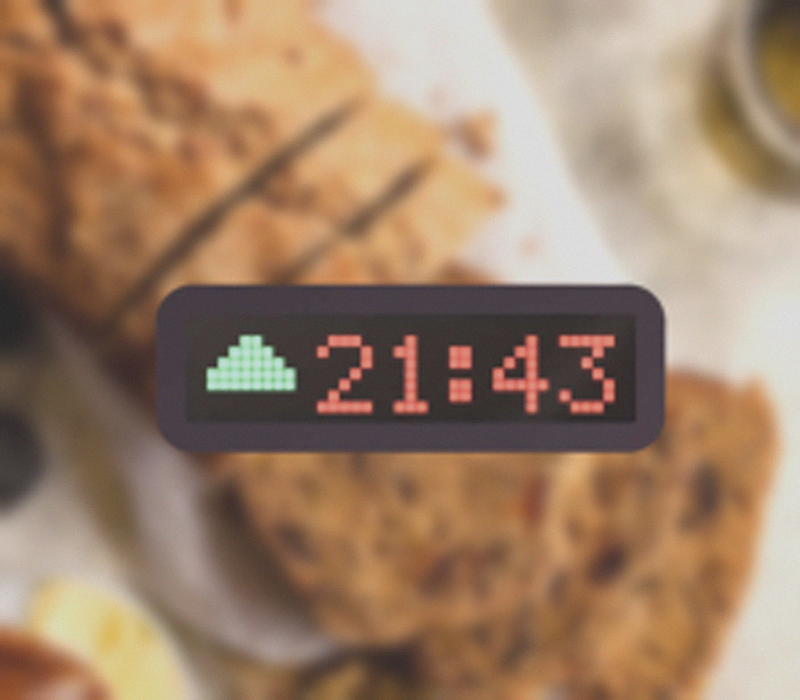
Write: 21h43
